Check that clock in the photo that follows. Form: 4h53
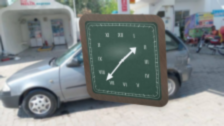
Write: 1h37
